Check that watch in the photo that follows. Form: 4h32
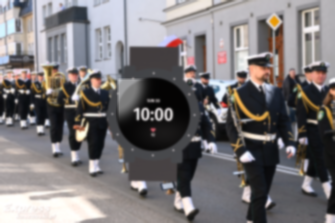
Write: 10h00
